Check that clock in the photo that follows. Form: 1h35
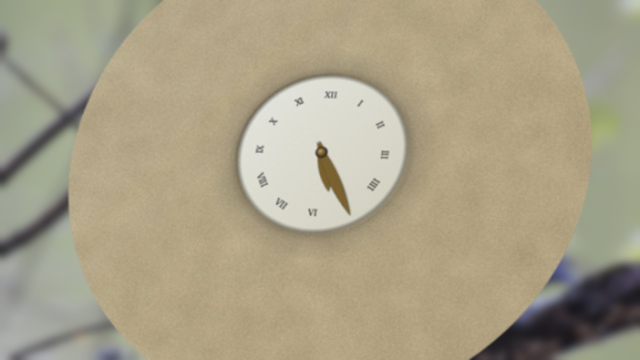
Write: 5h25
